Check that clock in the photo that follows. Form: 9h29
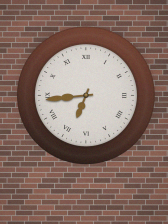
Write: 6h44
